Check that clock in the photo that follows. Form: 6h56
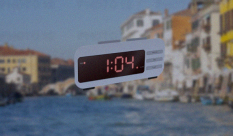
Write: 1h04
